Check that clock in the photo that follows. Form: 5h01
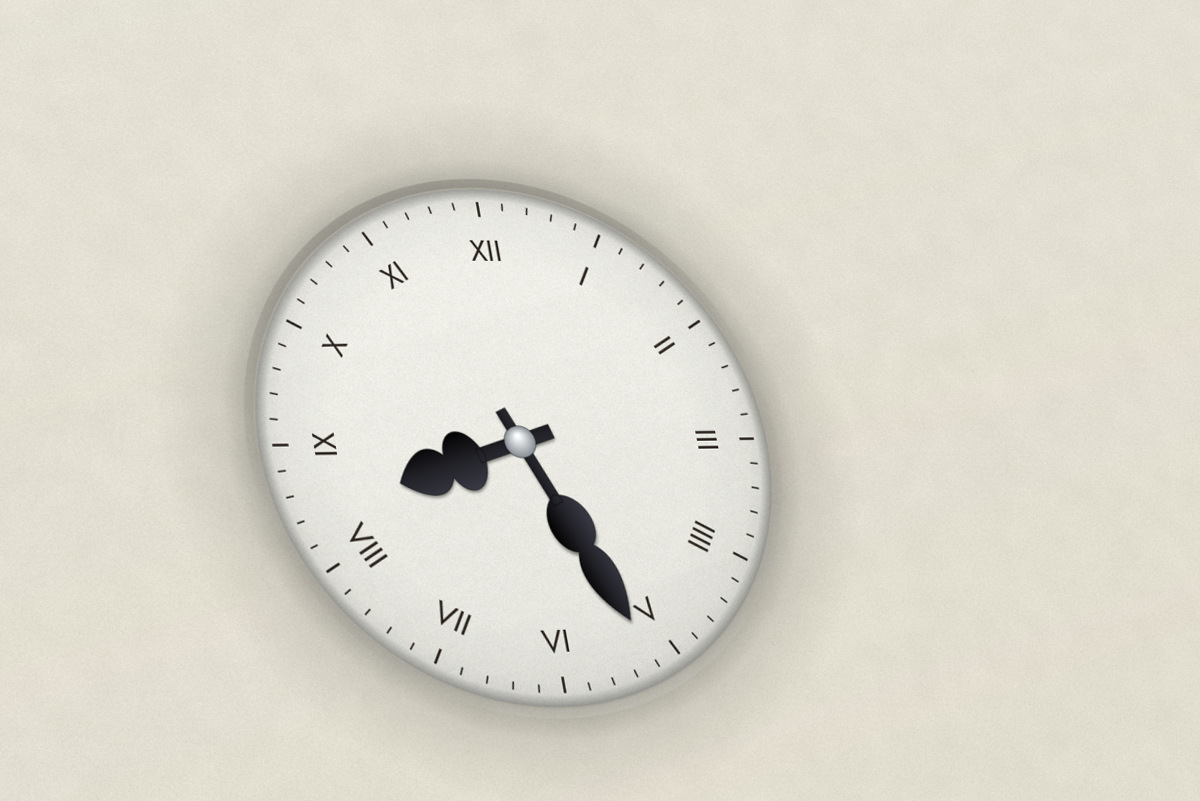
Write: 8h26
